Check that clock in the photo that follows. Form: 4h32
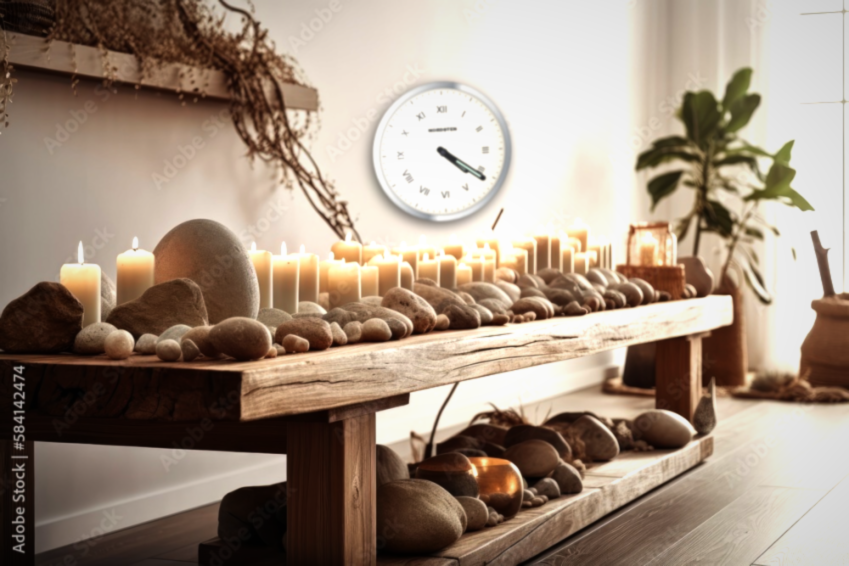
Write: 4h21
